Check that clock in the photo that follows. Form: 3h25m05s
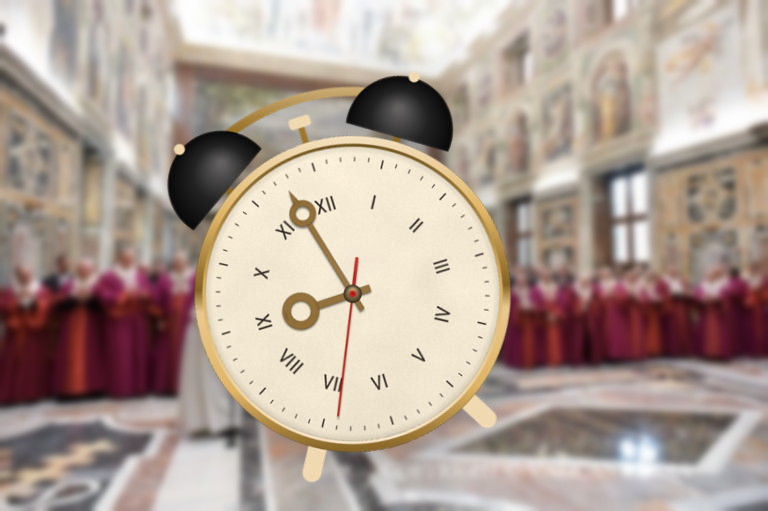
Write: 8h57m34s
